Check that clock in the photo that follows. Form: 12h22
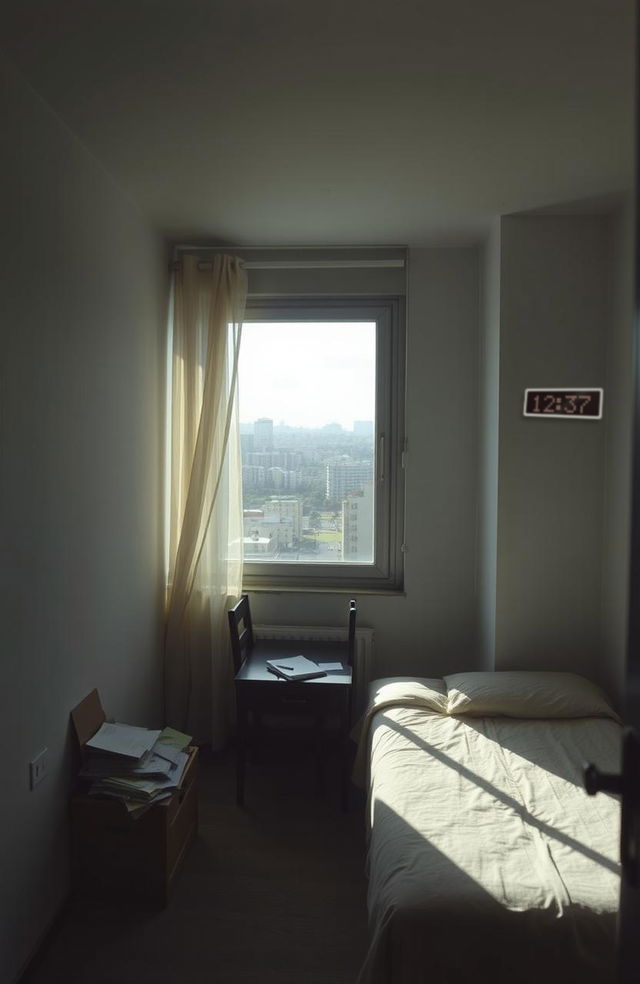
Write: 12h37
